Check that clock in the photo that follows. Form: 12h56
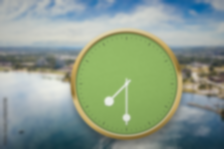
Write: 7h30
